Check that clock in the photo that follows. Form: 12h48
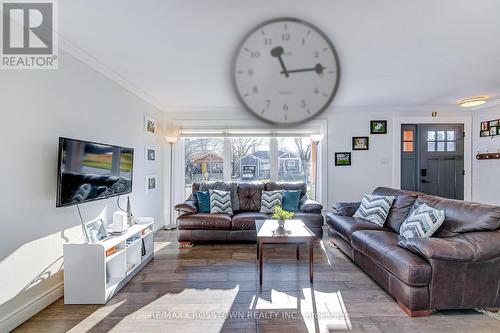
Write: 11h14
